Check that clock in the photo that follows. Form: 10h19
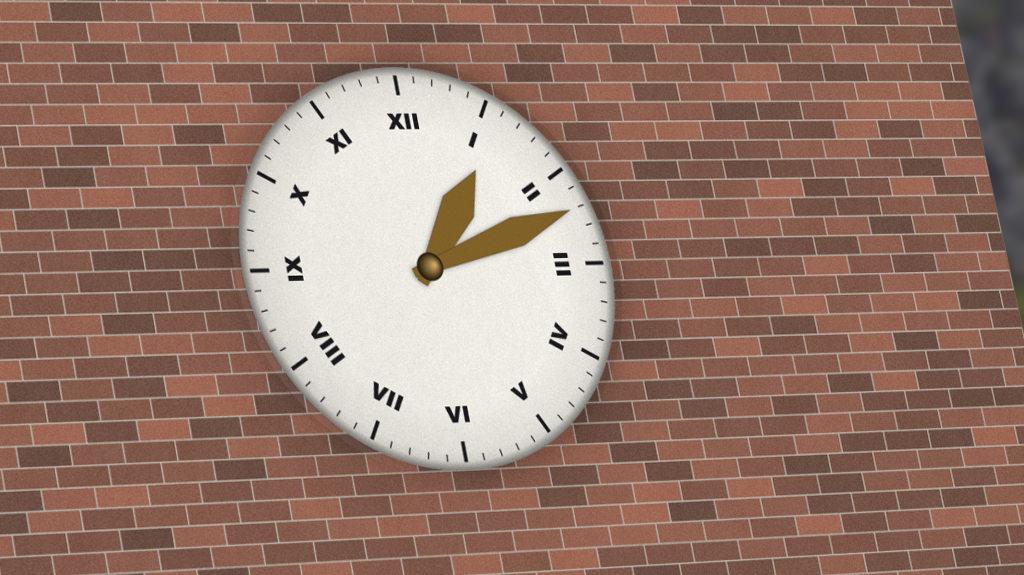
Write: 1h12
